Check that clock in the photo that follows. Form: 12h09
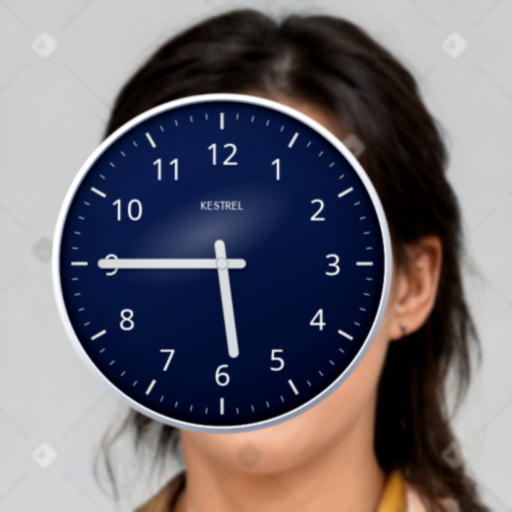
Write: 5h45
